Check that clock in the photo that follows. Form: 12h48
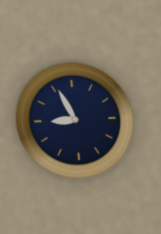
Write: 8h56
